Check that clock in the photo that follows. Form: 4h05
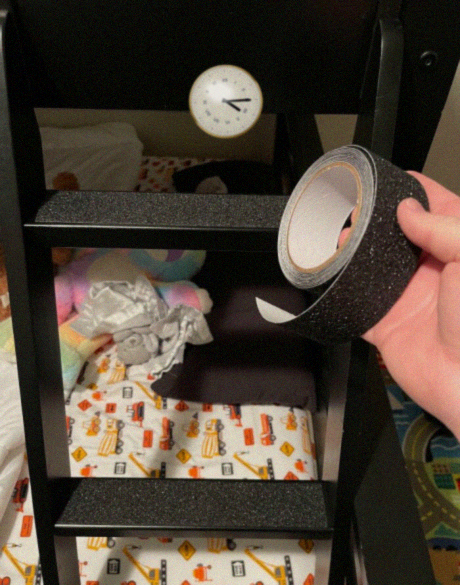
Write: 4h15
